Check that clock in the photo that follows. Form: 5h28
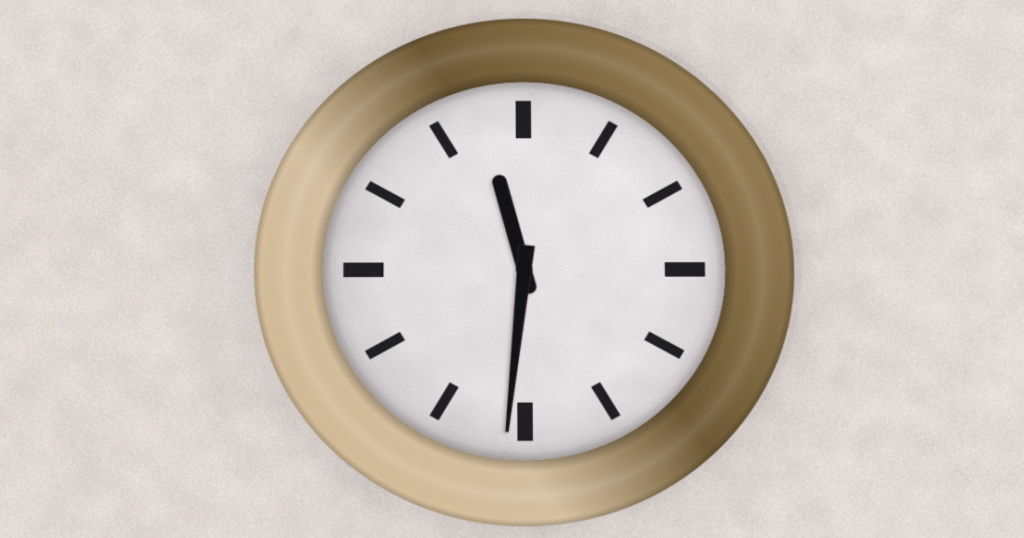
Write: 11h31
